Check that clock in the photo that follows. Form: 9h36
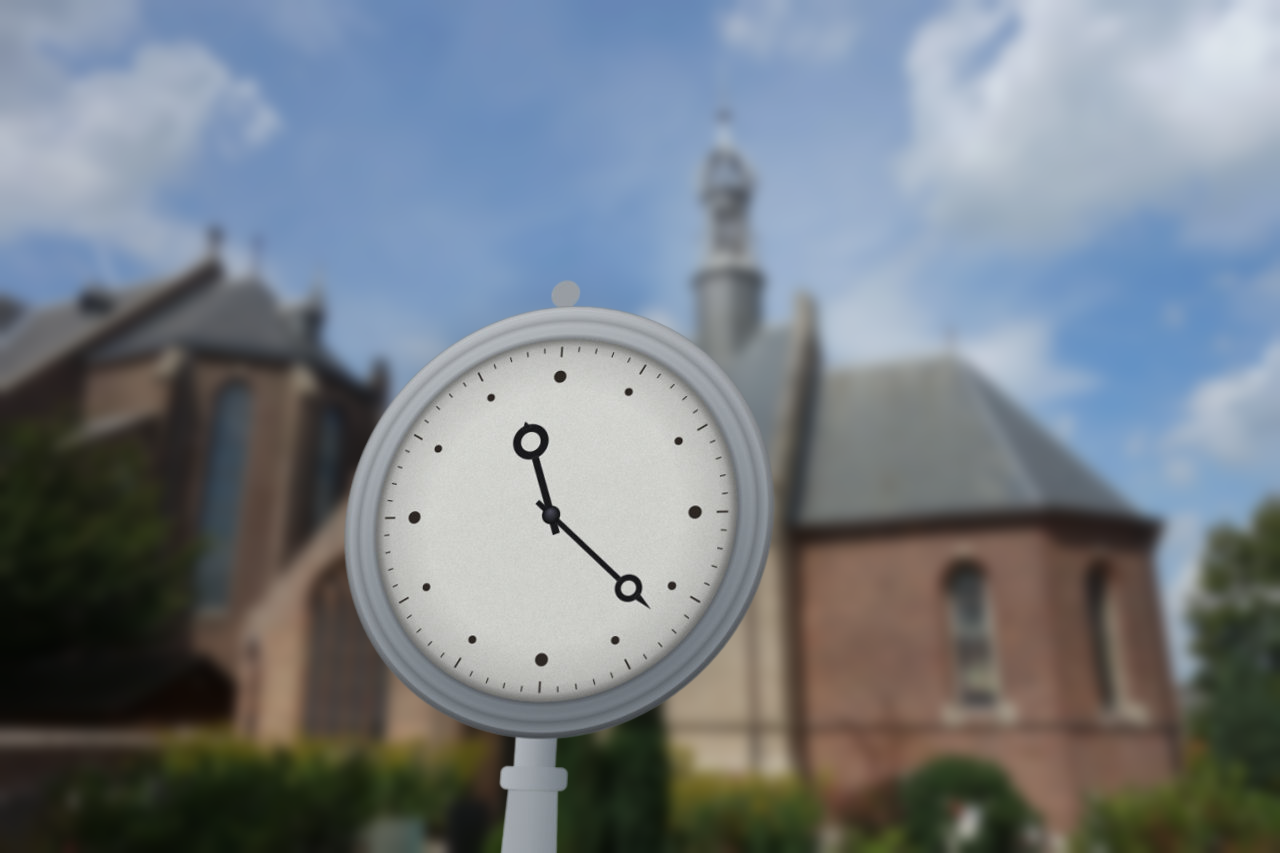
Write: 11h22
